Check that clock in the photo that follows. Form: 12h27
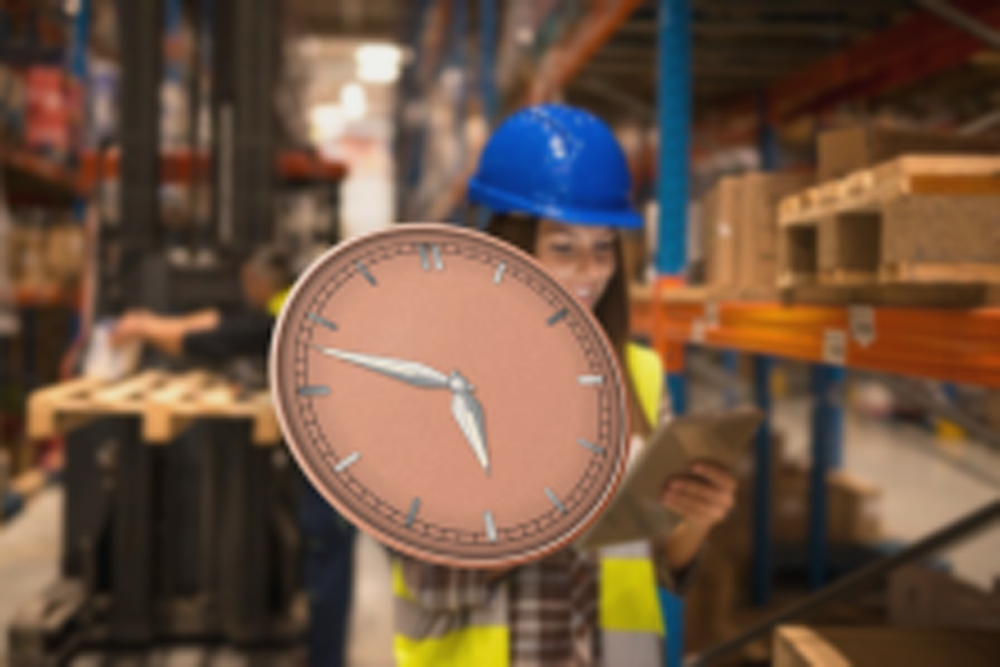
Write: 5h48
